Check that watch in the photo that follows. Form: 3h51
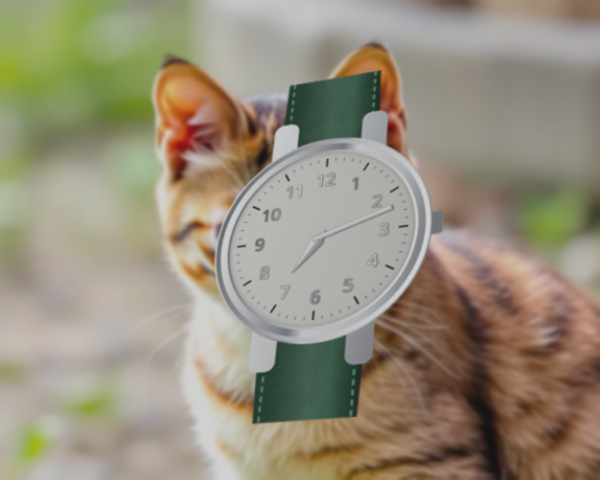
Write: 7h12
